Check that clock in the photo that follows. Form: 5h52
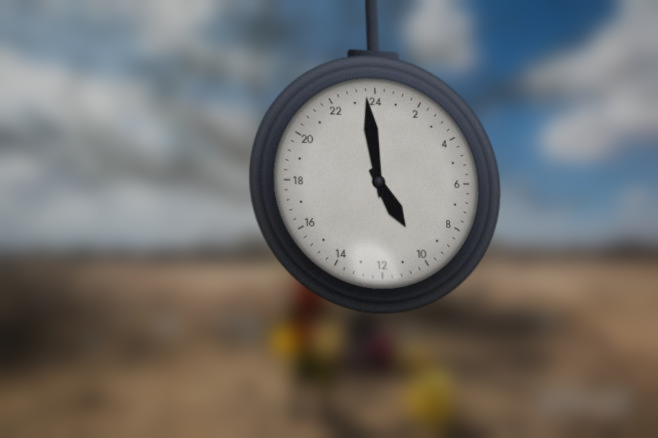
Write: 9h59
